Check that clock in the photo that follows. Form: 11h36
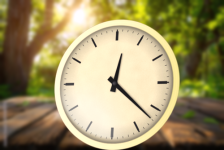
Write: 12h22
